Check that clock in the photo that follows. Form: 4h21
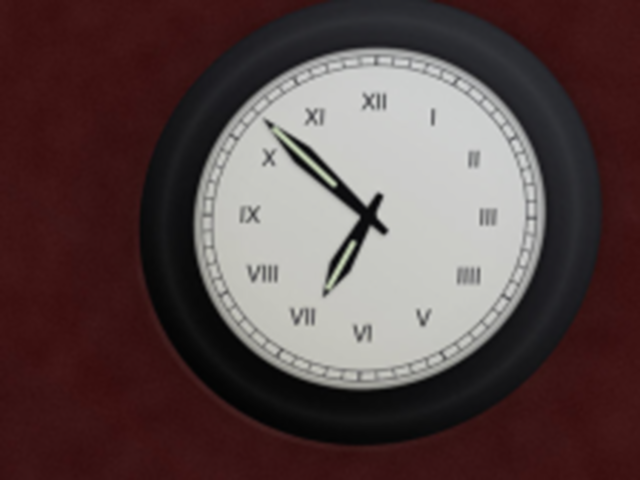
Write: 6h52
